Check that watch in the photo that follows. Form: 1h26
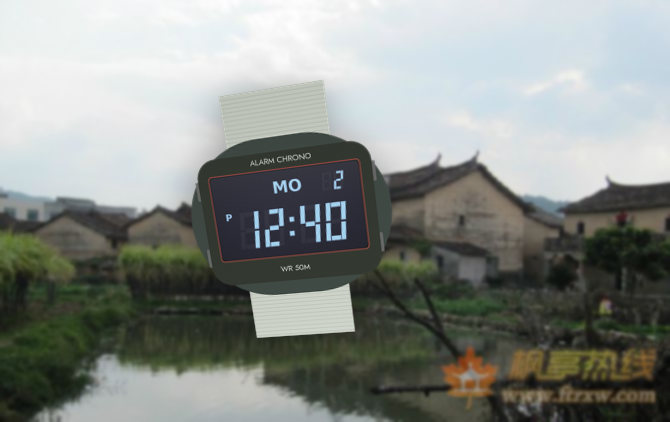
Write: 12h40
